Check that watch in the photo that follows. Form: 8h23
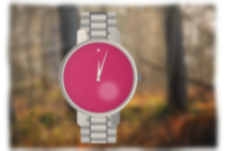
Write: 12h03
